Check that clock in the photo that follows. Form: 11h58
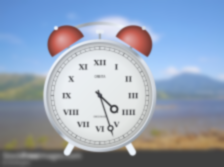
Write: 4h27
